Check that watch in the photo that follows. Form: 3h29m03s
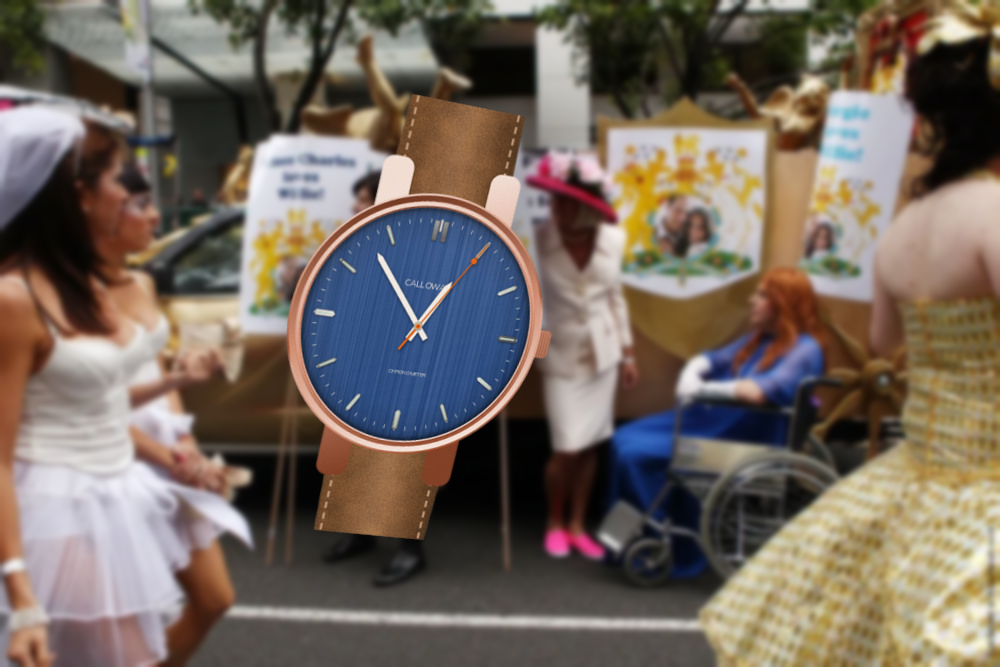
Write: 12h53m05s
